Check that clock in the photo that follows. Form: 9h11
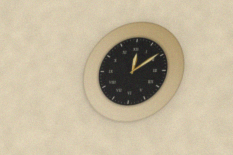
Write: 12h09
